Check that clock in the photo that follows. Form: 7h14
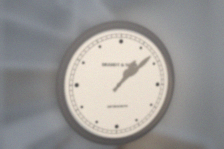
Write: 1h08
